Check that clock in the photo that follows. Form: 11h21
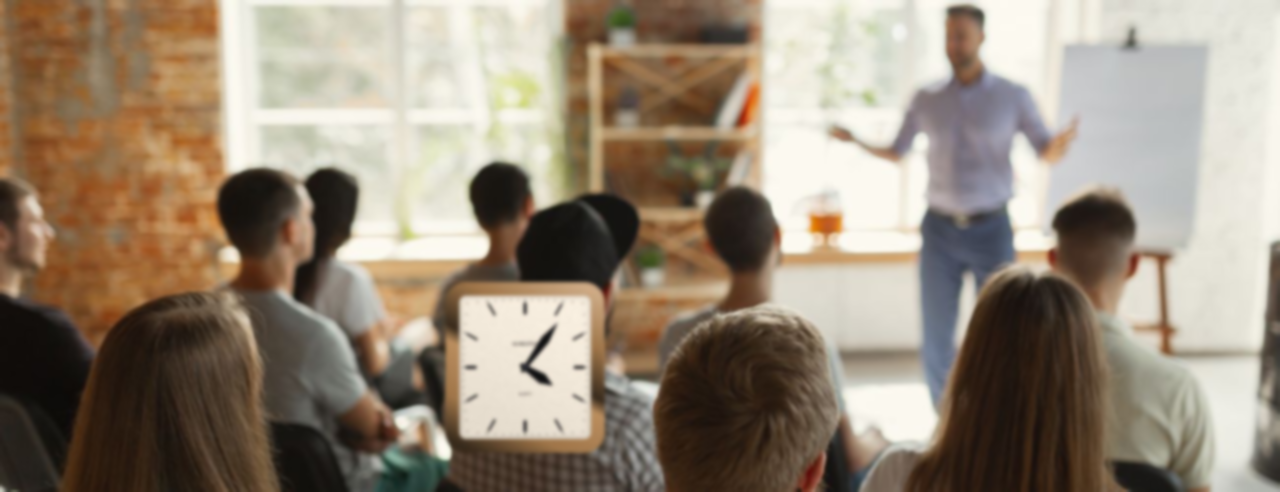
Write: 4h06
